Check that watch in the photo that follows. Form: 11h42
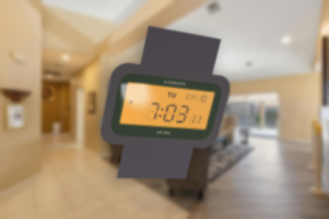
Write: 7h03
